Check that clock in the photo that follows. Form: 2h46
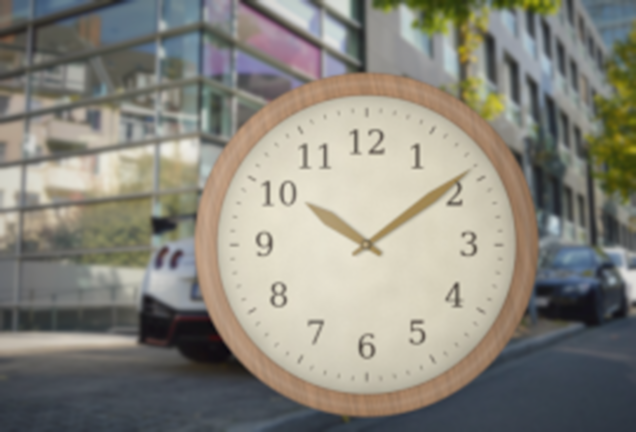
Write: 10h09
